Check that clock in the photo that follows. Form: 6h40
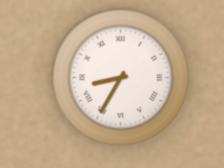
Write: 8h35
